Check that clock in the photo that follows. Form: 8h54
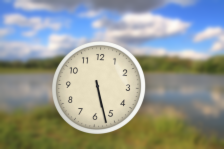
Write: 5h27
